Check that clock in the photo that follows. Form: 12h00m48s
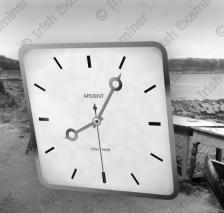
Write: 8h05m30s
